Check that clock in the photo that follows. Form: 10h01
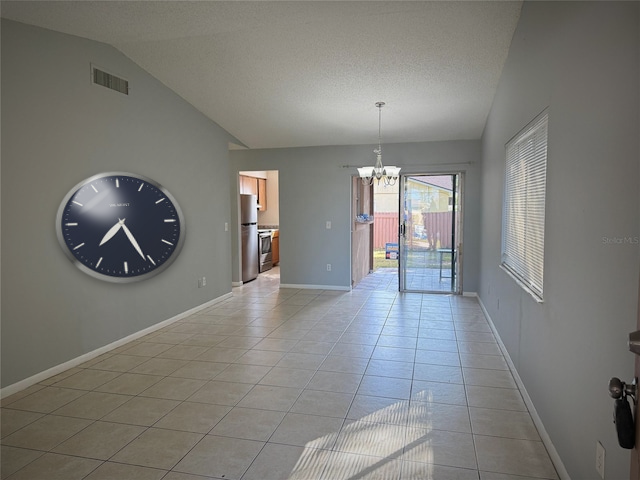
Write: 7h26
